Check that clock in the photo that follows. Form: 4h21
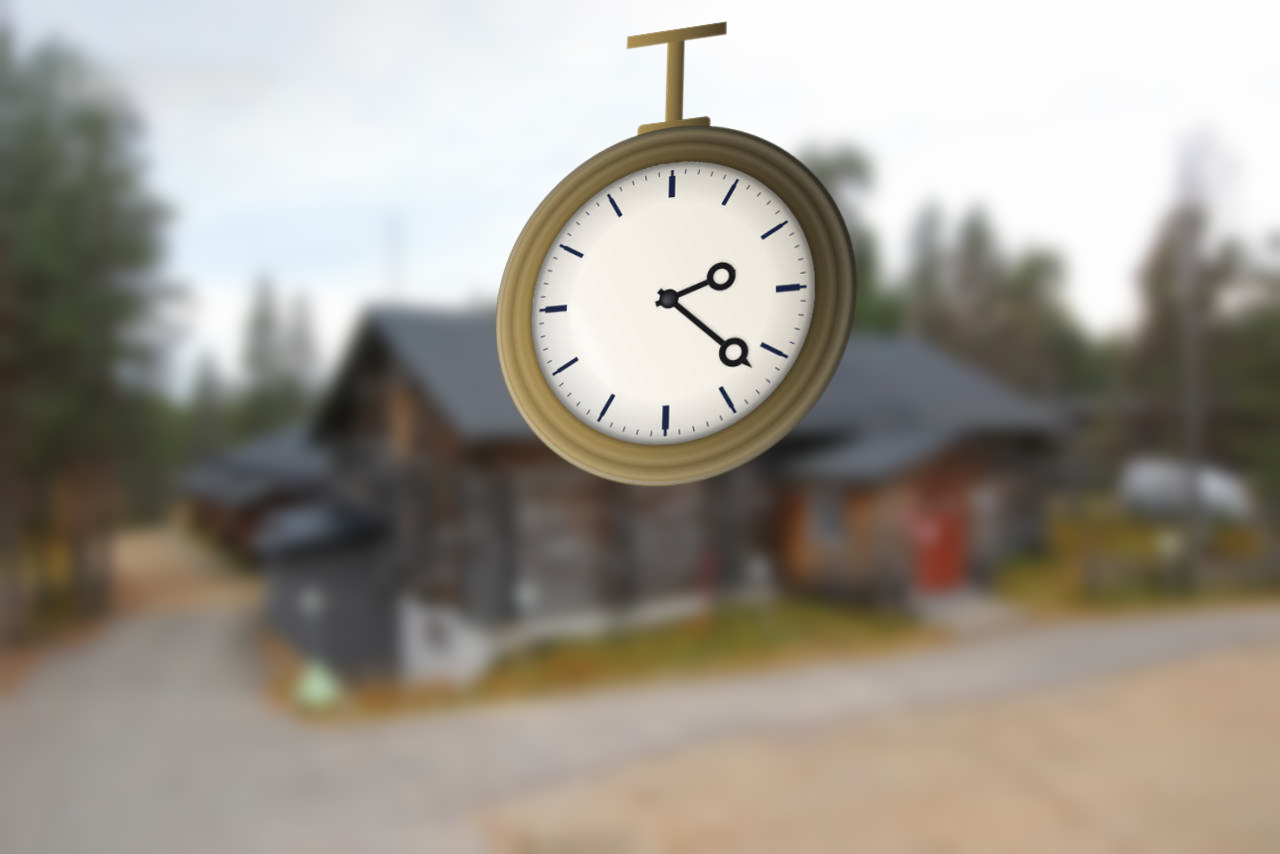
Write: 2h22
